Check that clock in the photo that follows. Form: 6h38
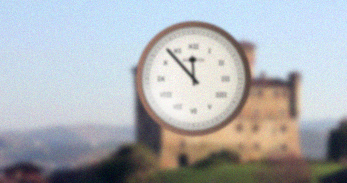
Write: 11h53
